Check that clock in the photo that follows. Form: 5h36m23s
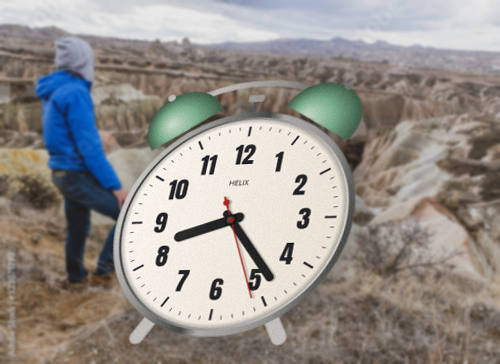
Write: 8h23m26s
